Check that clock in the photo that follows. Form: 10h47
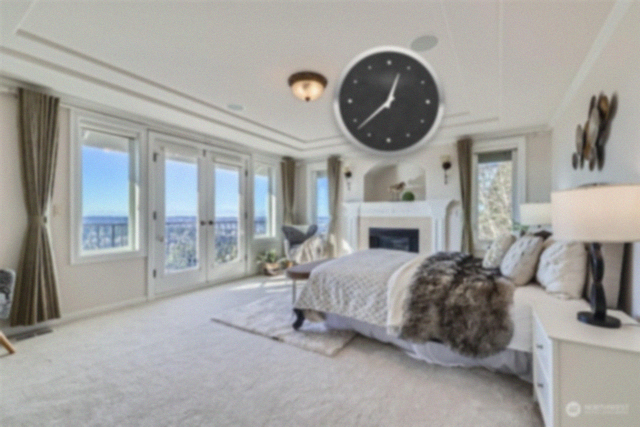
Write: 12h38
